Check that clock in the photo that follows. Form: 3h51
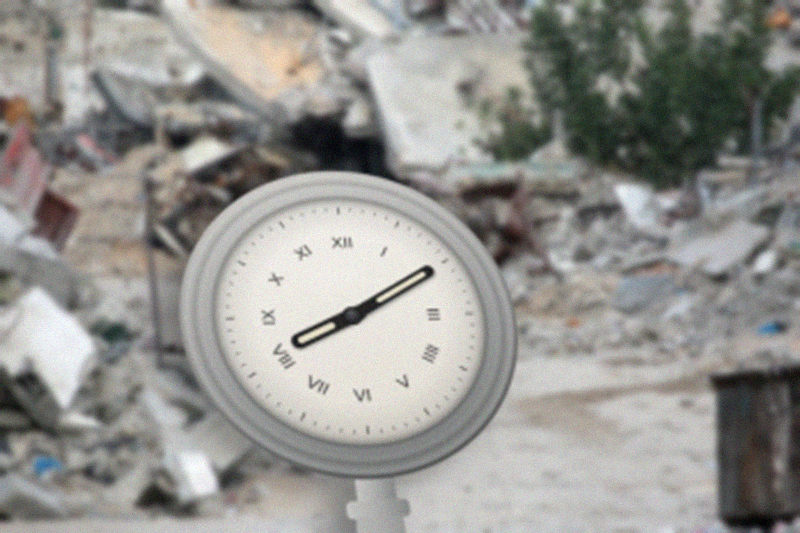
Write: 8h10
